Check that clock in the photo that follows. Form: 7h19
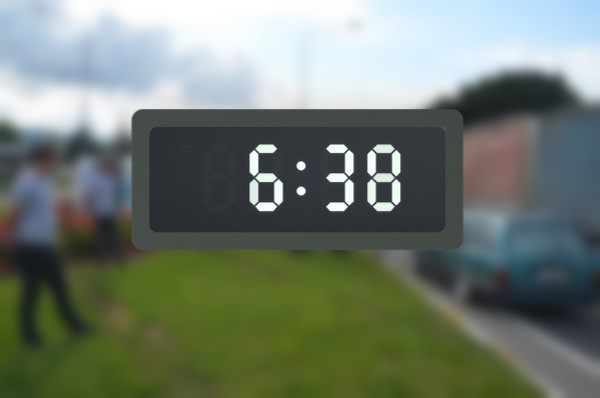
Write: 6h38
